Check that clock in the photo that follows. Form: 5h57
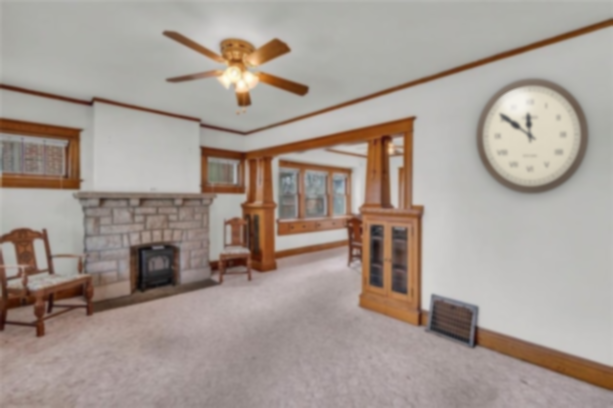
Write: 11h51
